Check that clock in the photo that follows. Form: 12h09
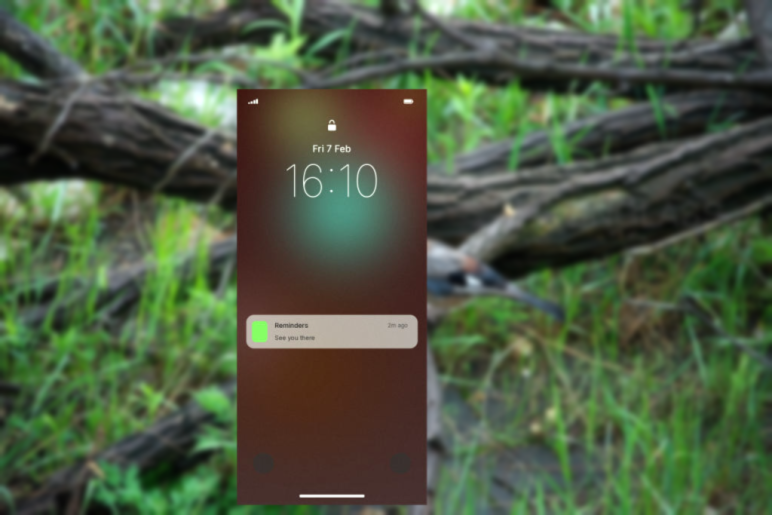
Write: 16h10
